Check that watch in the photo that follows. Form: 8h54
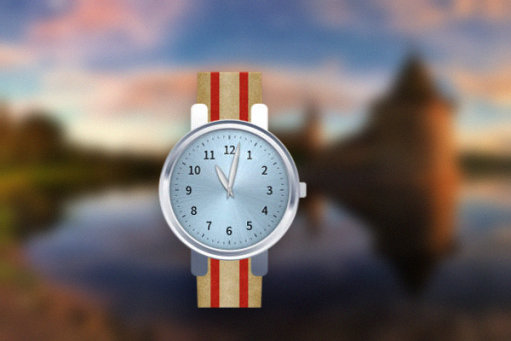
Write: 11h02
